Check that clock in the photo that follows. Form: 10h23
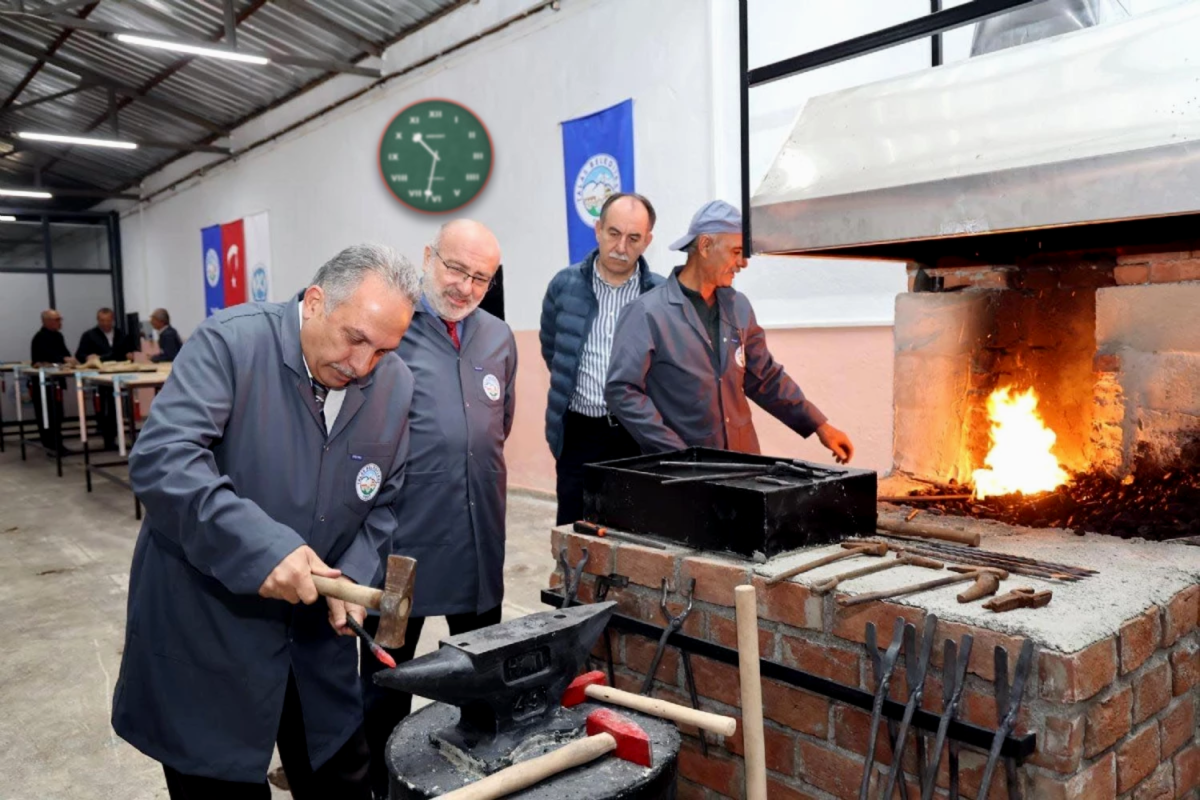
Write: 10h32
